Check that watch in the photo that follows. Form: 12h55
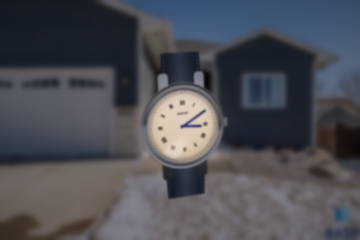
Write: 3h10
